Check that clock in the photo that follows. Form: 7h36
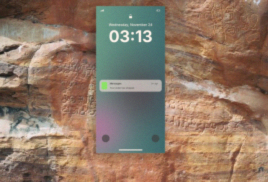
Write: 3h13
